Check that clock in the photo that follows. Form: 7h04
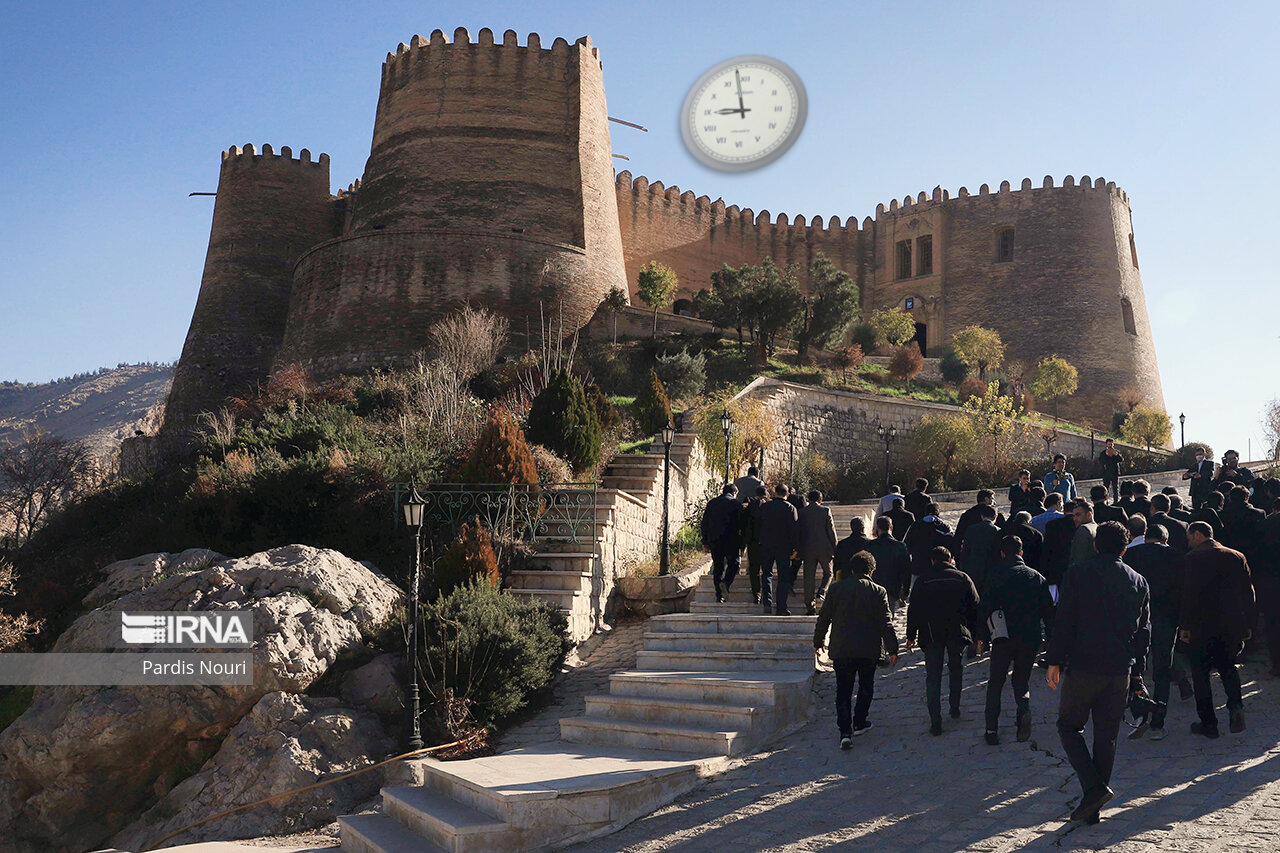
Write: 8h58
